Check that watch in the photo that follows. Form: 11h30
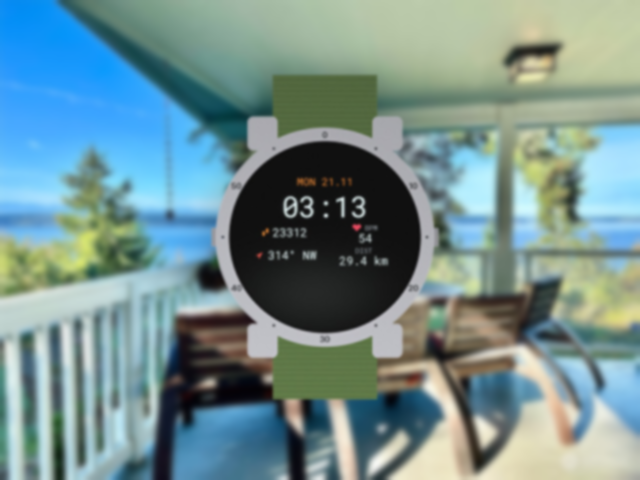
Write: 3h13
